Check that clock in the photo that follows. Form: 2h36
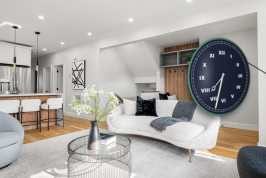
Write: 7h33
